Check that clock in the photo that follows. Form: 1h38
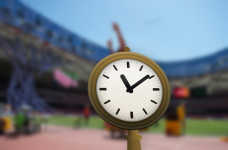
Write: 11h09
